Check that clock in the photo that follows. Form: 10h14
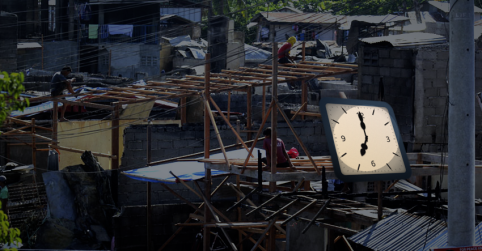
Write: 7h00
